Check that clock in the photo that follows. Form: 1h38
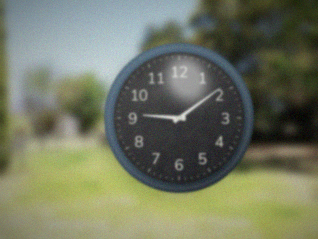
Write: 9h09
